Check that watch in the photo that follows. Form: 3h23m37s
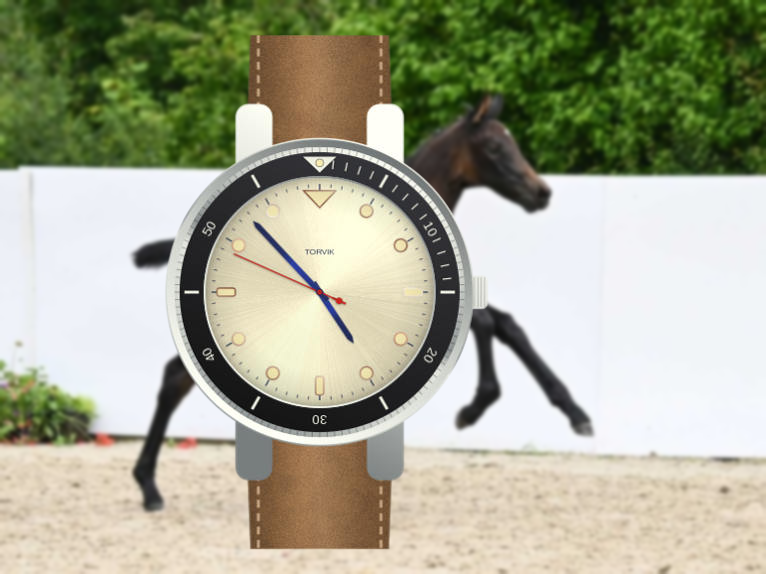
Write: 4h52m49s
